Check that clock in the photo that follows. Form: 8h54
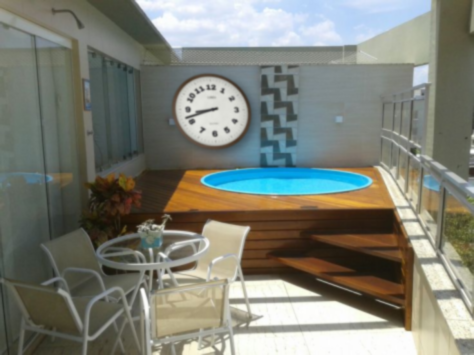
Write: 8h42
